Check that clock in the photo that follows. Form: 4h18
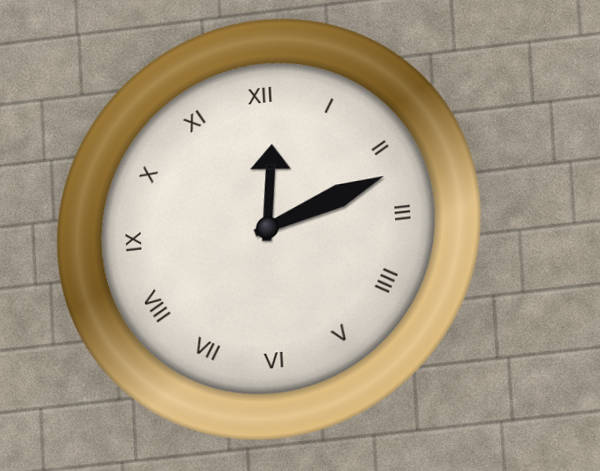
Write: 12h12
